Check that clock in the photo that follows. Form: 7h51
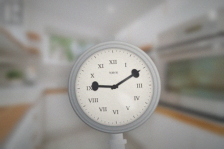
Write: 9h10
